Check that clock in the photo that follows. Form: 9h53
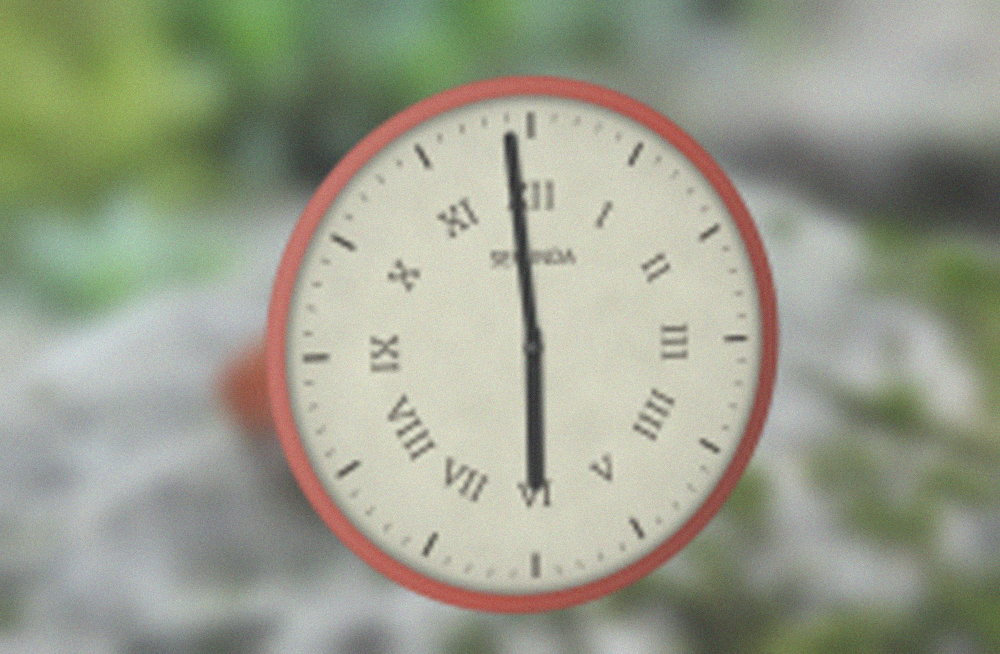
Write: 5h59
